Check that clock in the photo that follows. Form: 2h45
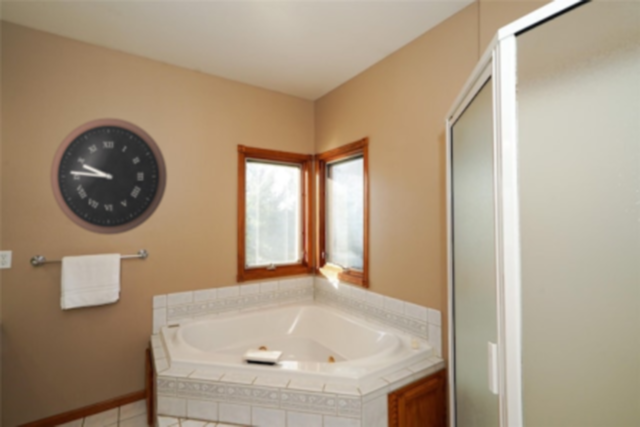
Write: 9h46
